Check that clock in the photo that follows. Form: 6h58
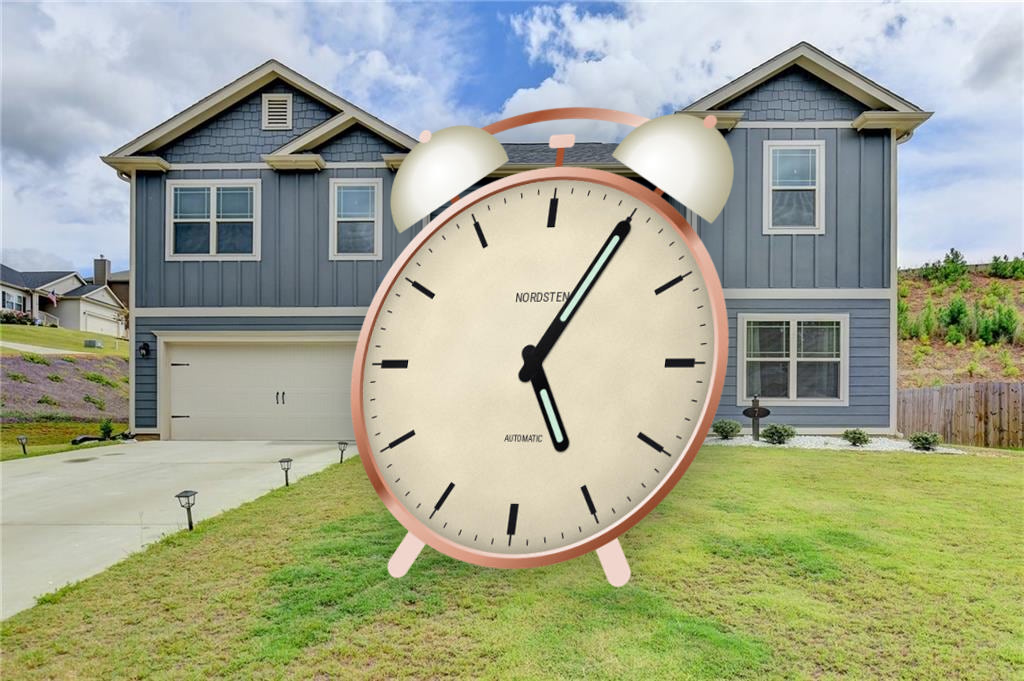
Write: 5h05
